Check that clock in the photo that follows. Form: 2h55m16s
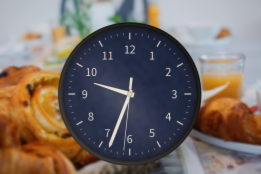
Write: 9h33m31s
